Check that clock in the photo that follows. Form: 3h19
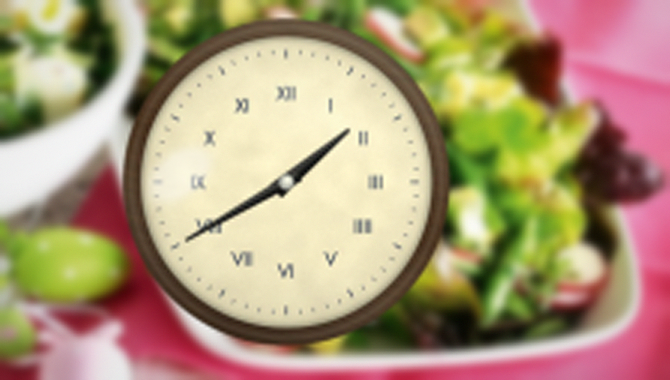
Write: 1h40
